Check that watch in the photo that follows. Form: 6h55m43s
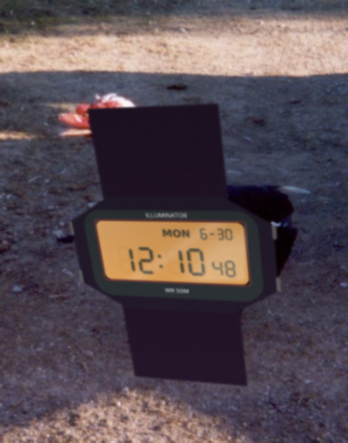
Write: 12h10m48s
